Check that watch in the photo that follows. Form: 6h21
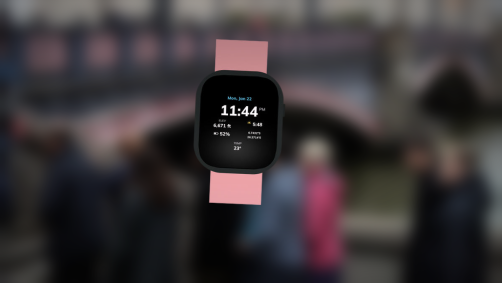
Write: 11h44
